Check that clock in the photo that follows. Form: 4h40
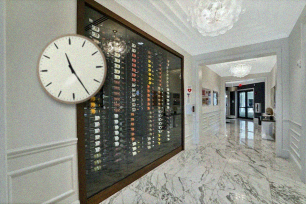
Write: 11h25
